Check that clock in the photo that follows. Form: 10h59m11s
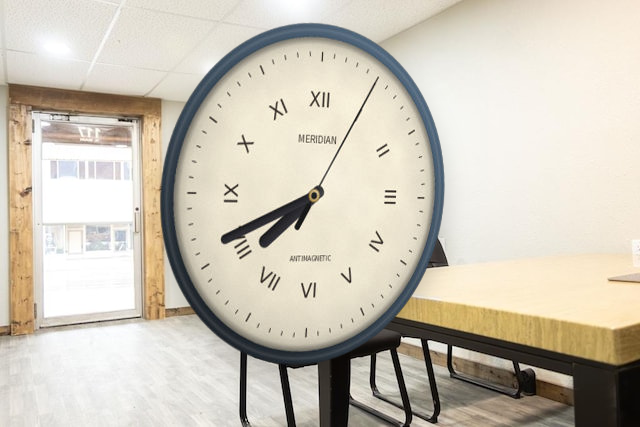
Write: 7h41m05s
